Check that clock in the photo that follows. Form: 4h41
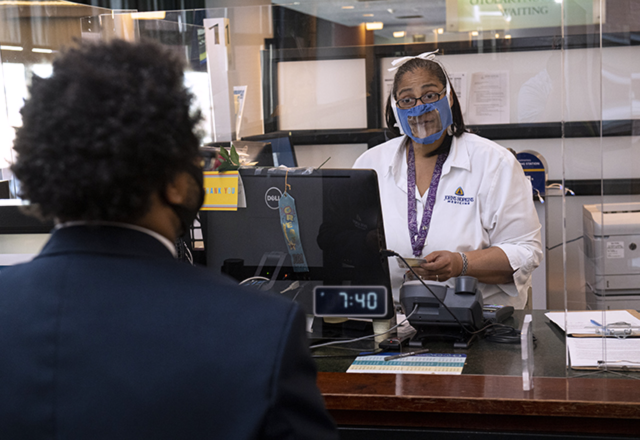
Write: 7h40
